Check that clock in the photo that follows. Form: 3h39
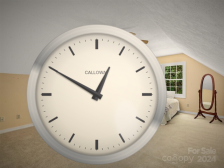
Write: 12h50
